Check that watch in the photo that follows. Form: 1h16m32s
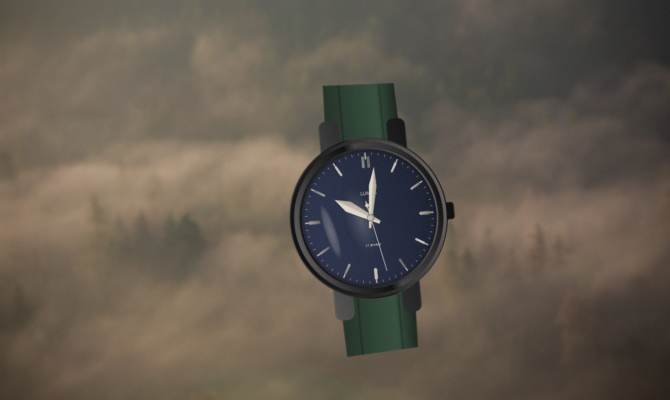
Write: 10h01m28s
